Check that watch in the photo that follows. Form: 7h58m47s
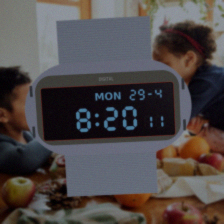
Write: 8h20m11s
